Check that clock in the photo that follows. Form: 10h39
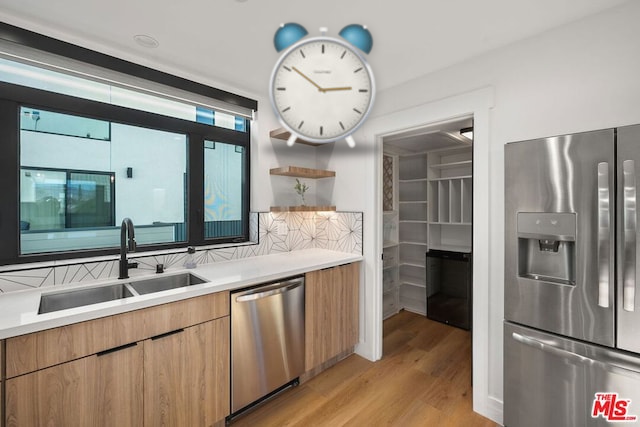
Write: 2h51
